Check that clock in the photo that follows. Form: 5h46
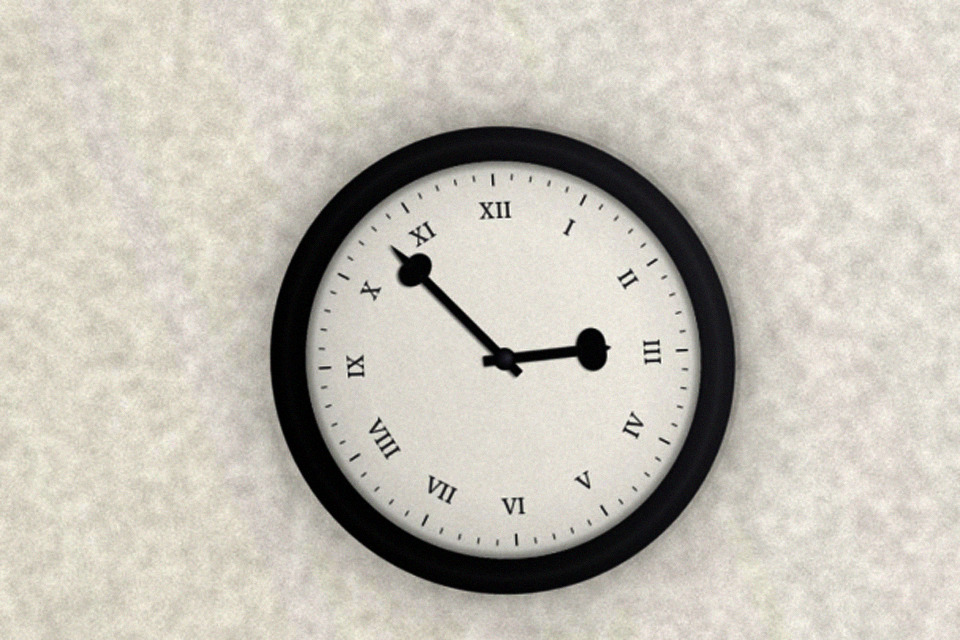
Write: 2h53
